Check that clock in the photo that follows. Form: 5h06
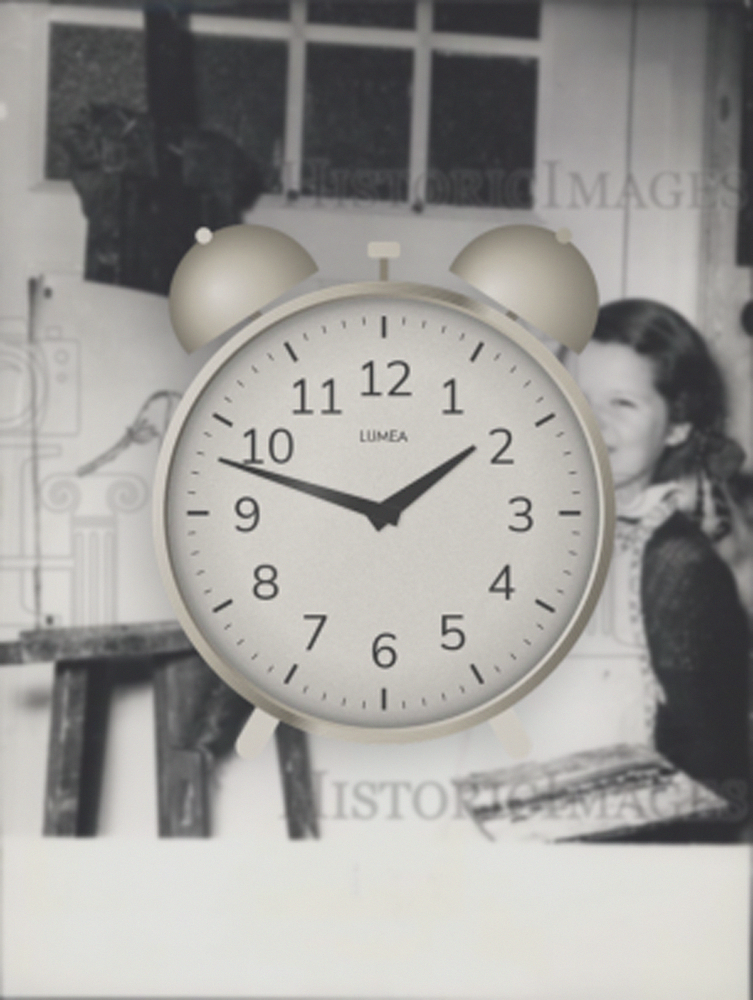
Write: 1h48
